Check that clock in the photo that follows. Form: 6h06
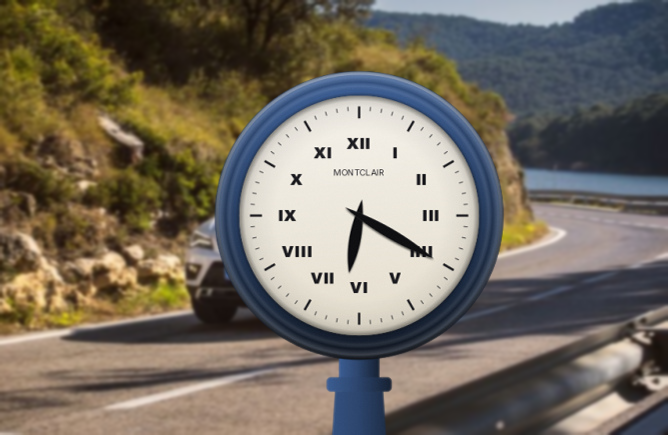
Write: 6h20
